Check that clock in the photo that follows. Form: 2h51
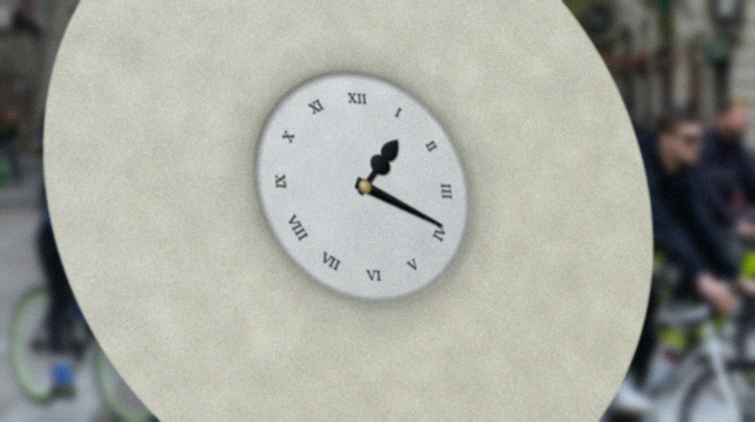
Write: 1h19
